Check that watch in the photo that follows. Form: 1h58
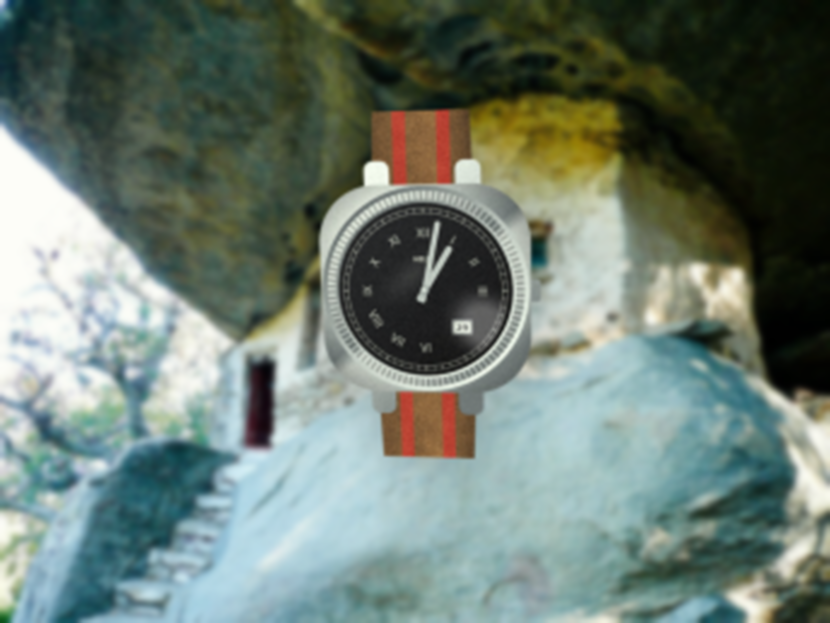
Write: 1h02
